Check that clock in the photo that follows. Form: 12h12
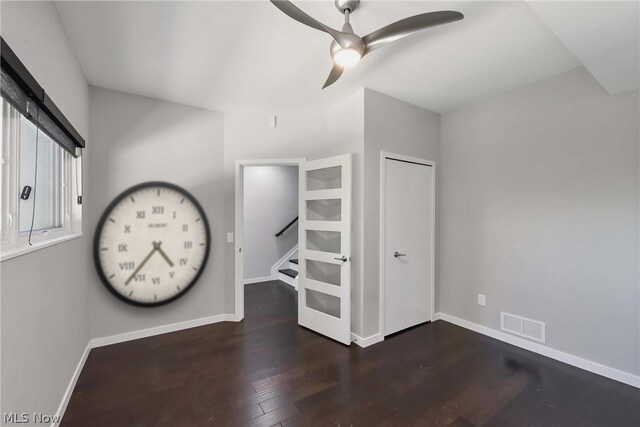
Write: 4h37
